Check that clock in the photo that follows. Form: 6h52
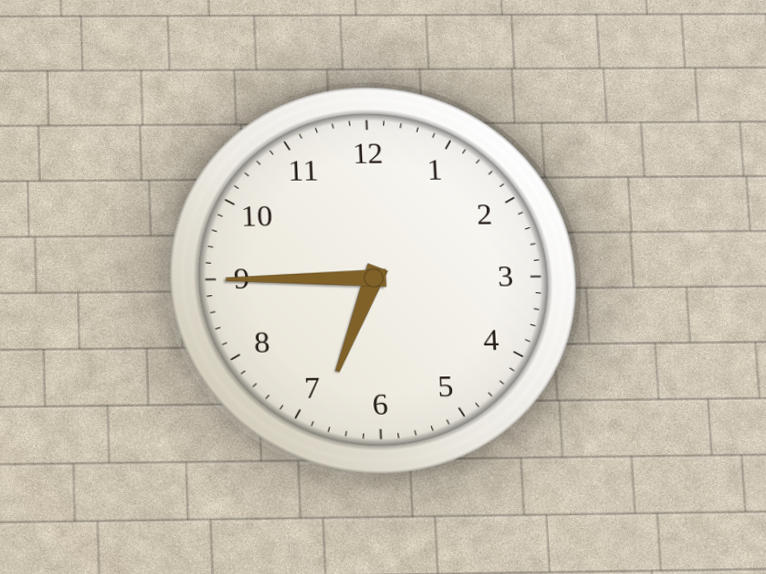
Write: 6h45
